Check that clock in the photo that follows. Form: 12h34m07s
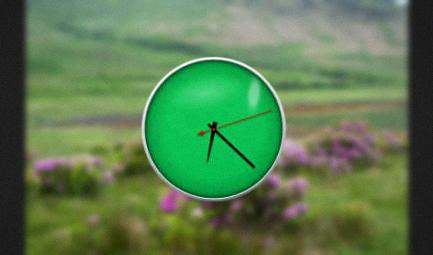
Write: 6h22m12s
